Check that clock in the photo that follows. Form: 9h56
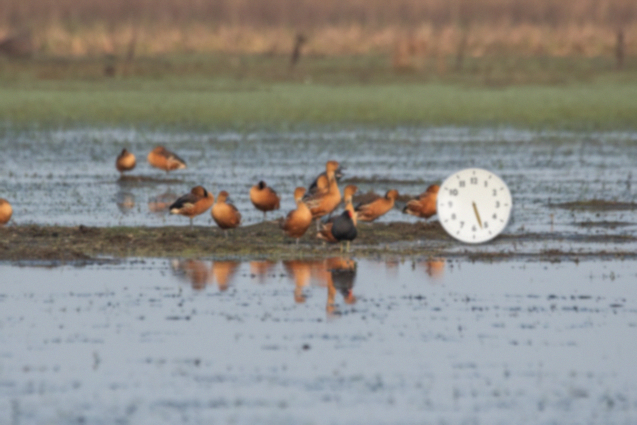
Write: 5h27
